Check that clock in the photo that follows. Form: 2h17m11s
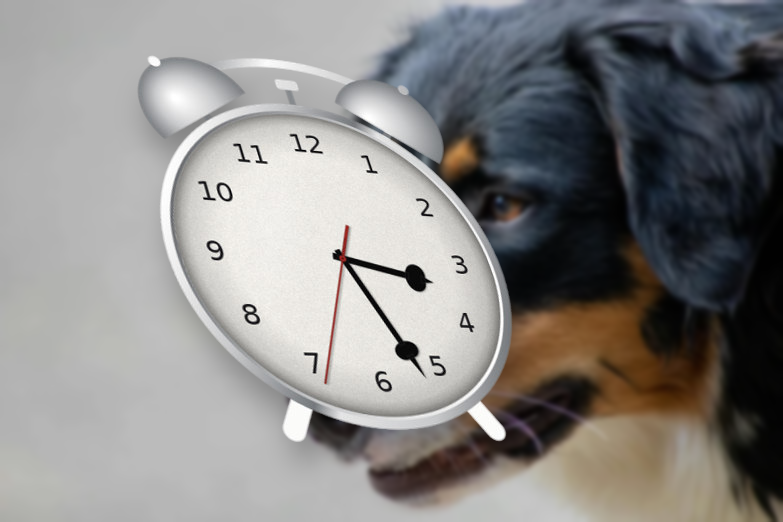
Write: 3h26m34s
